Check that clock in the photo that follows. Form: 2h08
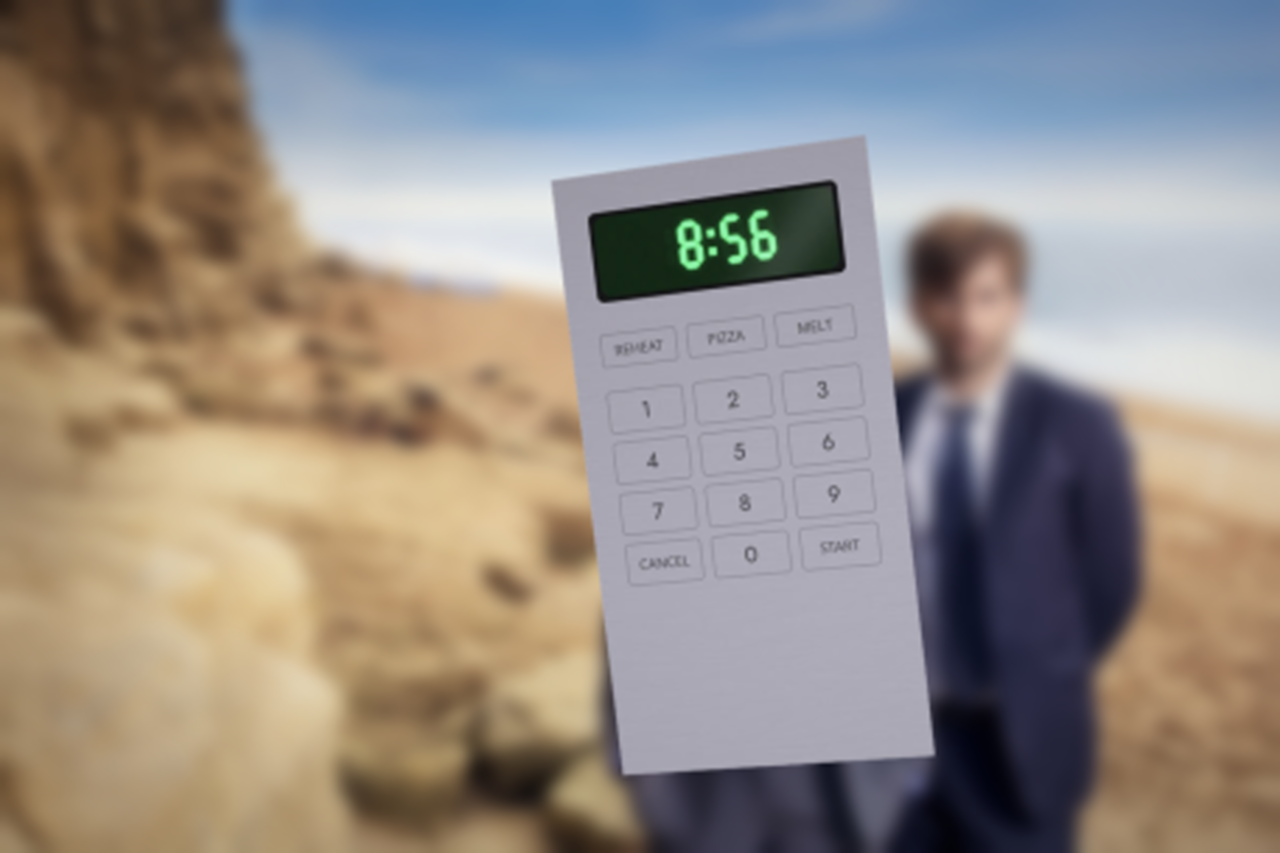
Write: 8h56
